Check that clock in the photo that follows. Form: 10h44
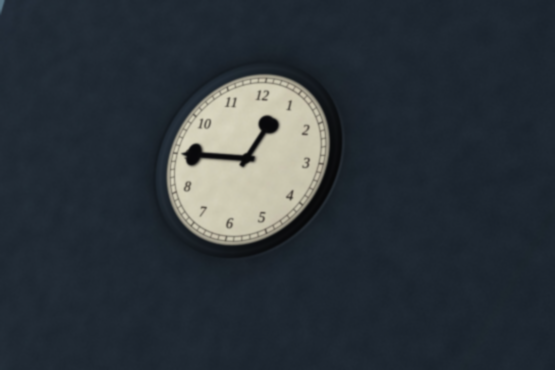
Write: 12h45
